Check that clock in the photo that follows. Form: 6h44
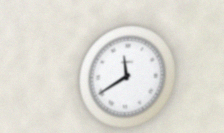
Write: 11h40
